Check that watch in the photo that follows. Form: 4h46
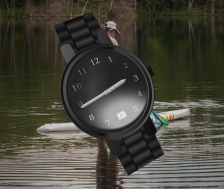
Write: 2h44
